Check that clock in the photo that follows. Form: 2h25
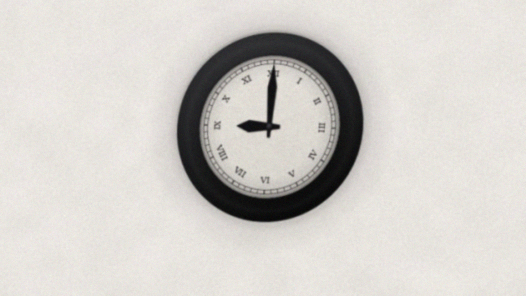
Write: 9h00
